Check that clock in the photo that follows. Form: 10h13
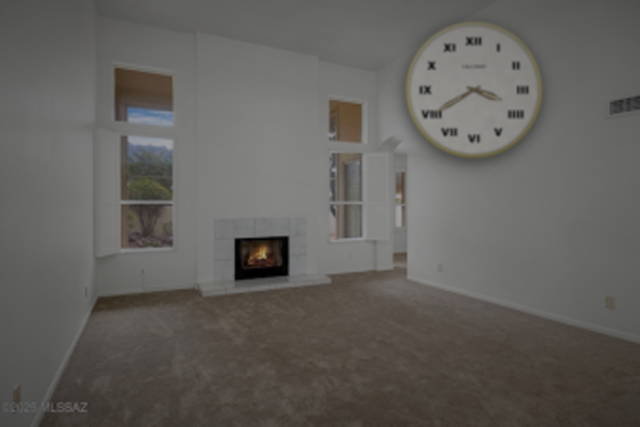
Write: 3h40
